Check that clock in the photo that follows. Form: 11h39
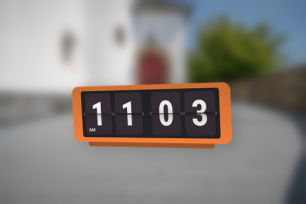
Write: 11h03
